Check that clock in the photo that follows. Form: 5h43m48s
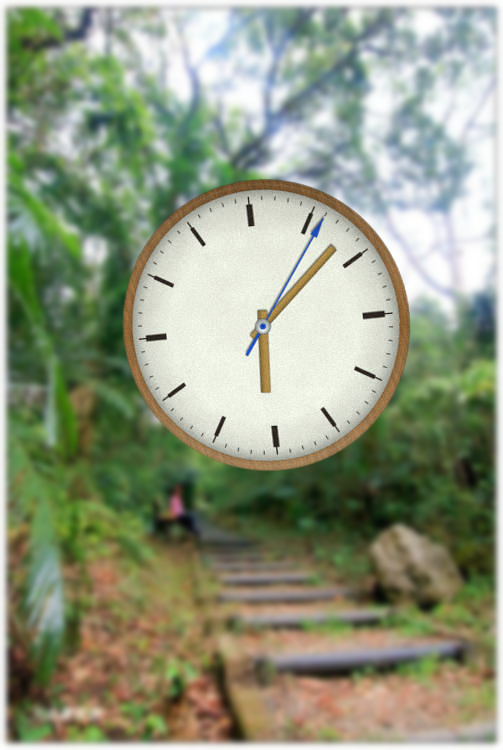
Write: 6h08m06s
